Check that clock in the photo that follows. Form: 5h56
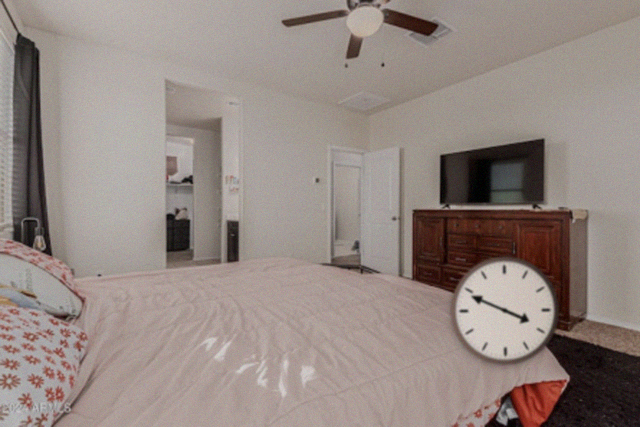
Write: 3h49
